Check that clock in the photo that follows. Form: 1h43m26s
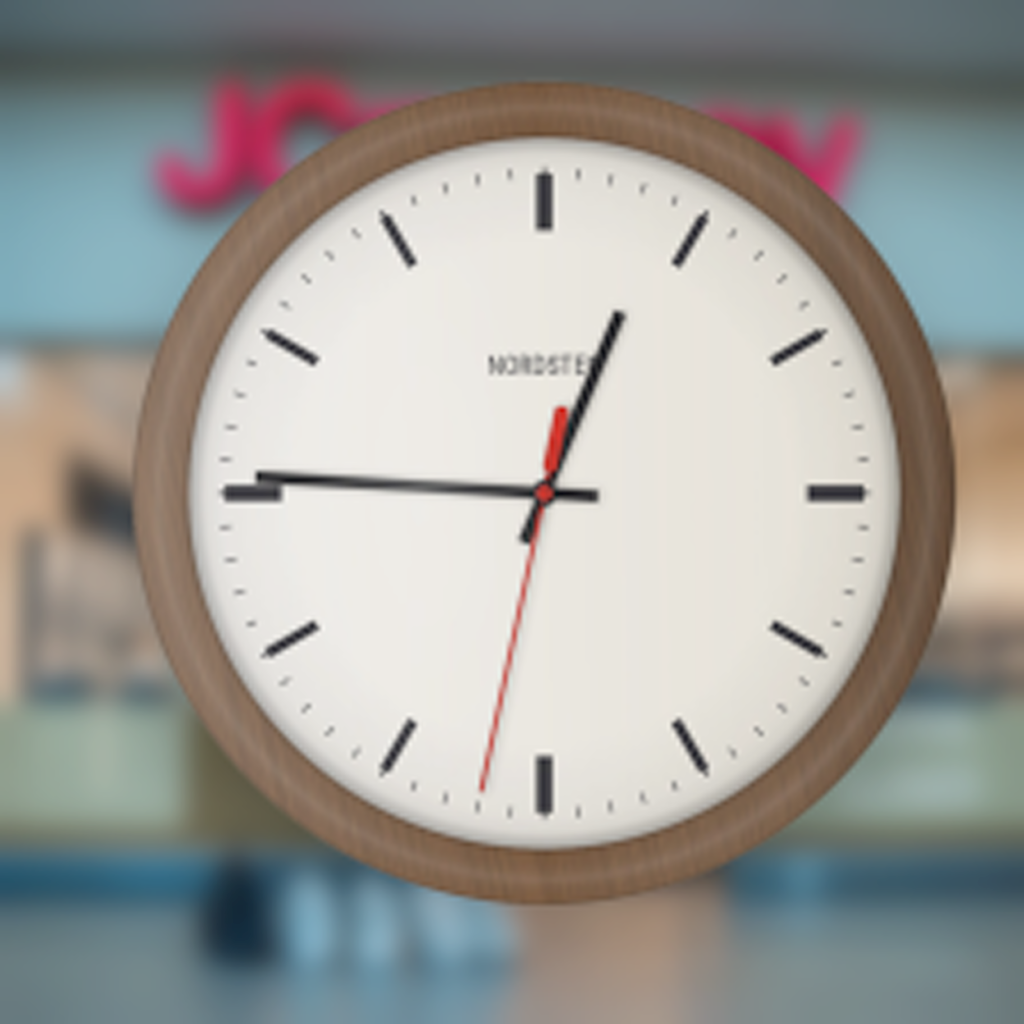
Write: 12h45m32s
